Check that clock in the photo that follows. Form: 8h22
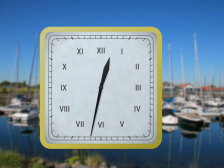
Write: 12h32
